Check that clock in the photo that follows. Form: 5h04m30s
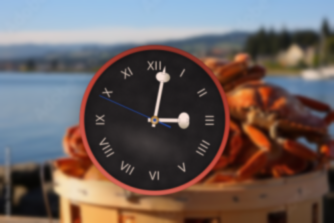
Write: 3h01m49s
